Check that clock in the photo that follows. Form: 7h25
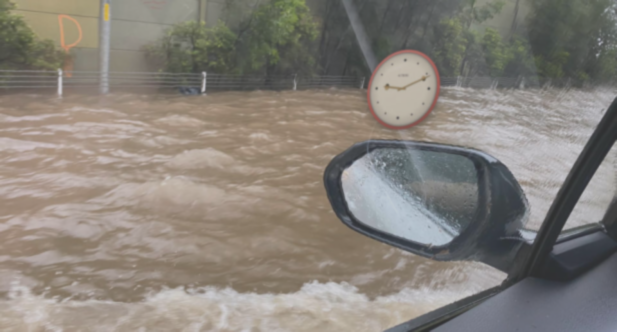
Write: 9h11
